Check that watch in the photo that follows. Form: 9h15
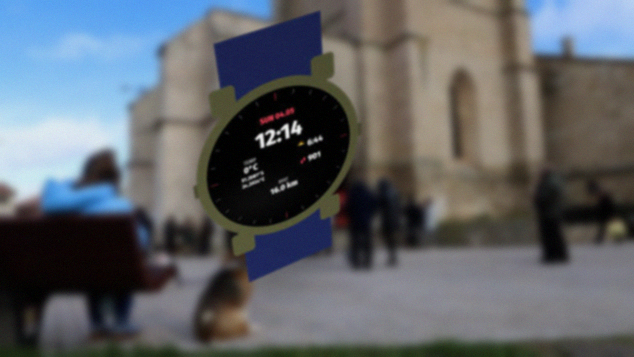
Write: 12h14
